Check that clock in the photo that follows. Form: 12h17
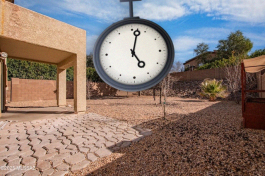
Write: 5h02
